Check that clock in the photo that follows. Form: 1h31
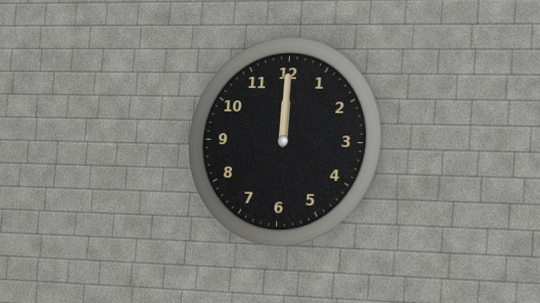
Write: 12h00
